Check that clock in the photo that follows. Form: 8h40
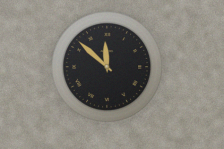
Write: 11h52
